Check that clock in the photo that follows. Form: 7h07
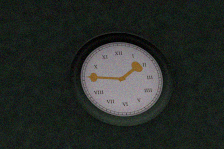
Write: 1h46
